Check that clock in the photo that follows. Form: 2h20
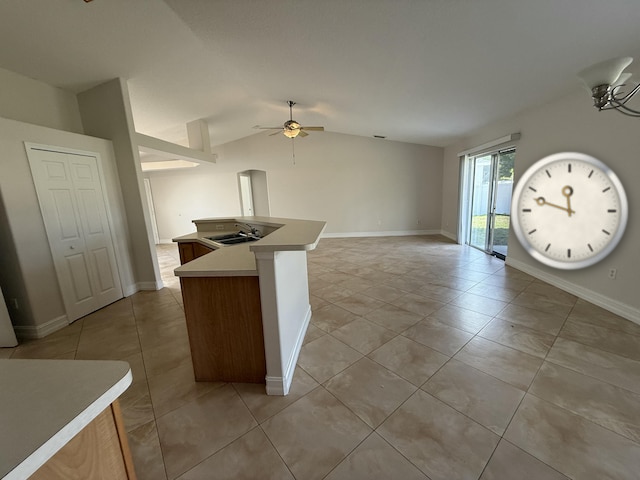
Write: 11h48
